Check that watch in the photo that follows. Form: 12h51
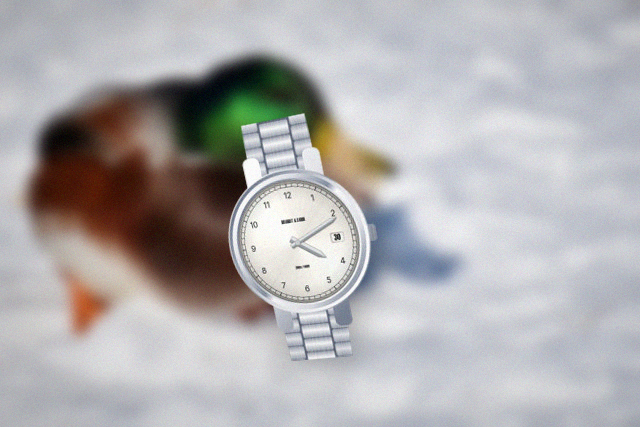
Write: 4h11
